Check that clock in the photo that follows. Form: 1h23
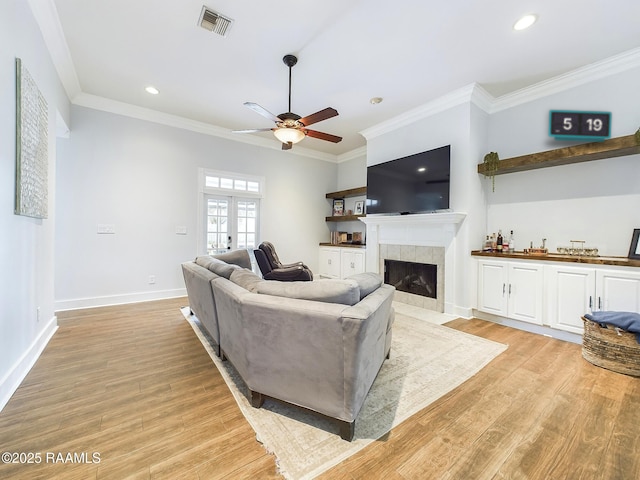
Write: 5h19
